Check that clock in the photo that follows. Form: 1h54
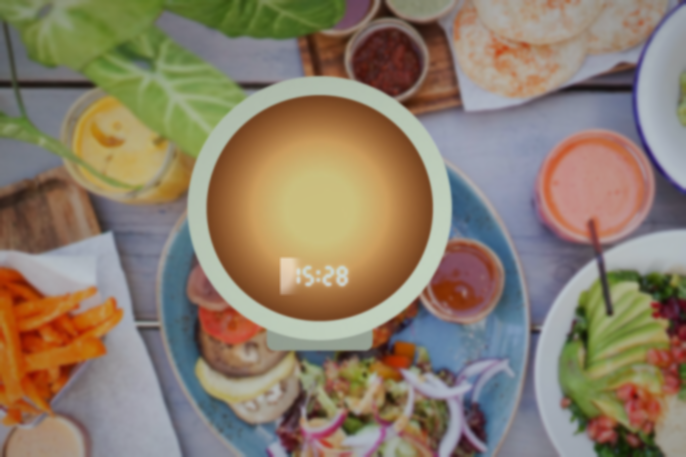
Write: 15h28
